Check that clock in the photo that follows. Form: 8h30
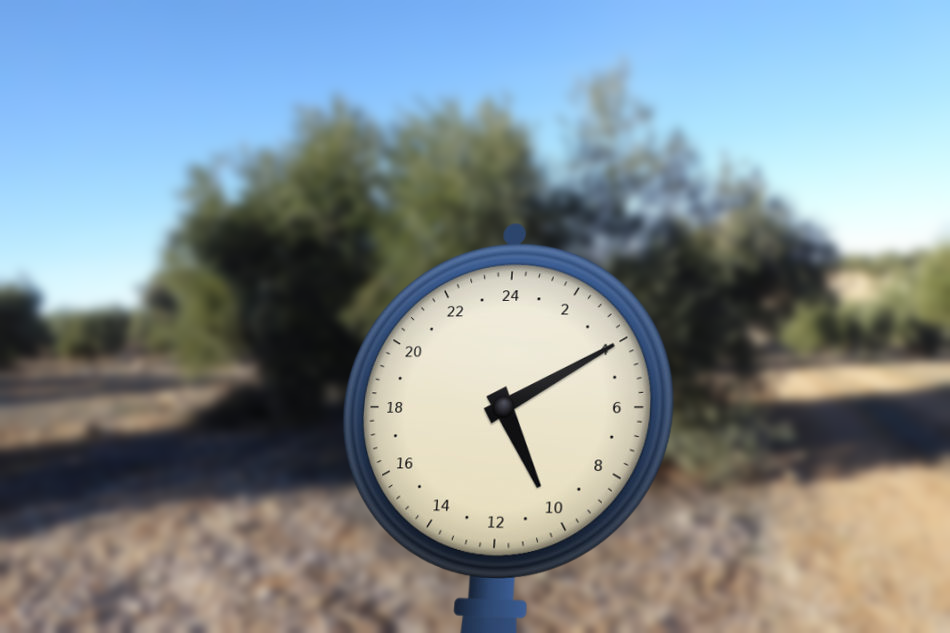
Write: 10h10
